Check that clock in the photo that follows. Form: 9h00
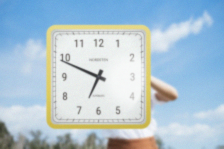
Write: 6h49
